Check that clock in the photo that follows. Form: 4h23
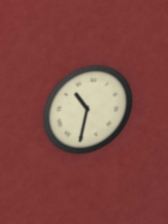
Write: 10h30
